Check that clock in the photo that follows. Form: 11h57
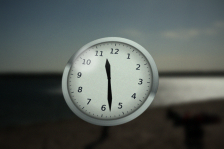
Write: 11h28
